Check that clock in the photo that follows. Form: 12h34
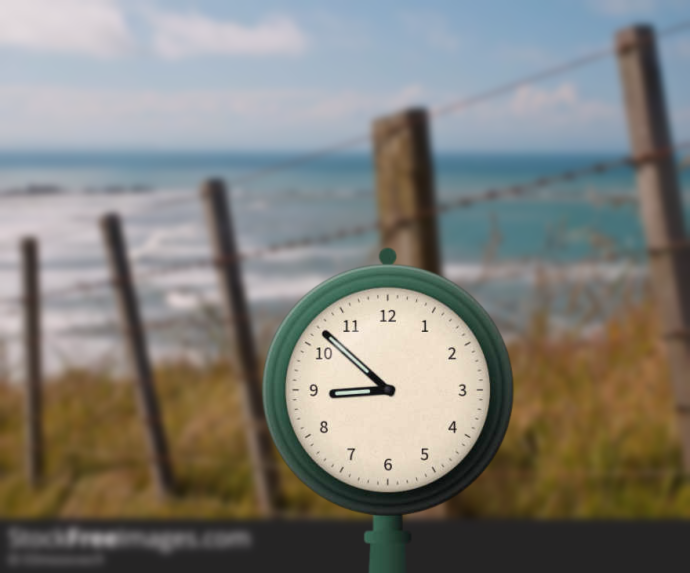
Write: 8h52
